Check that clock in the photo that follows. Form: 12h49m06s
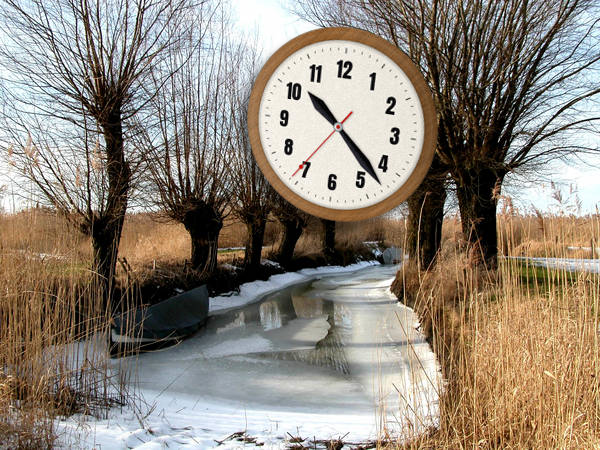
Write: 10h22m36s
